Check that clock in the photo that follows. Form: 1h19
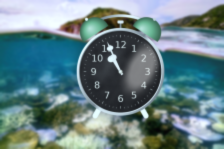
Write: 10h56
